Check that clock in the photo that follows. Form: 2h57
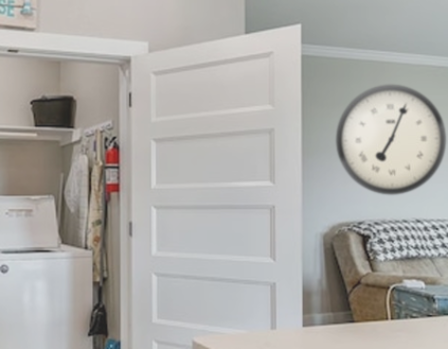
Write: 7h04
